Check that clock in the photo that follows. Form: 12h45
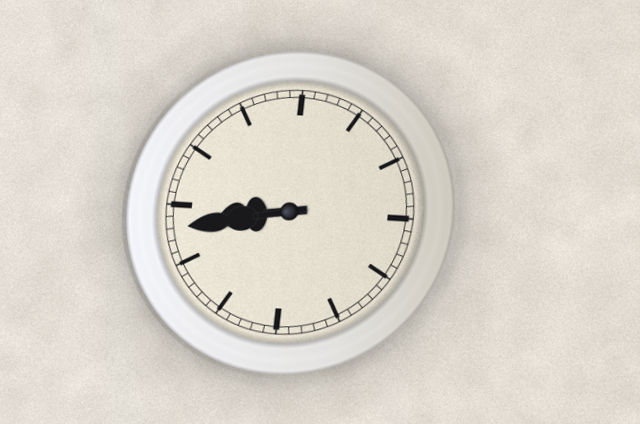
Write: 8h43
